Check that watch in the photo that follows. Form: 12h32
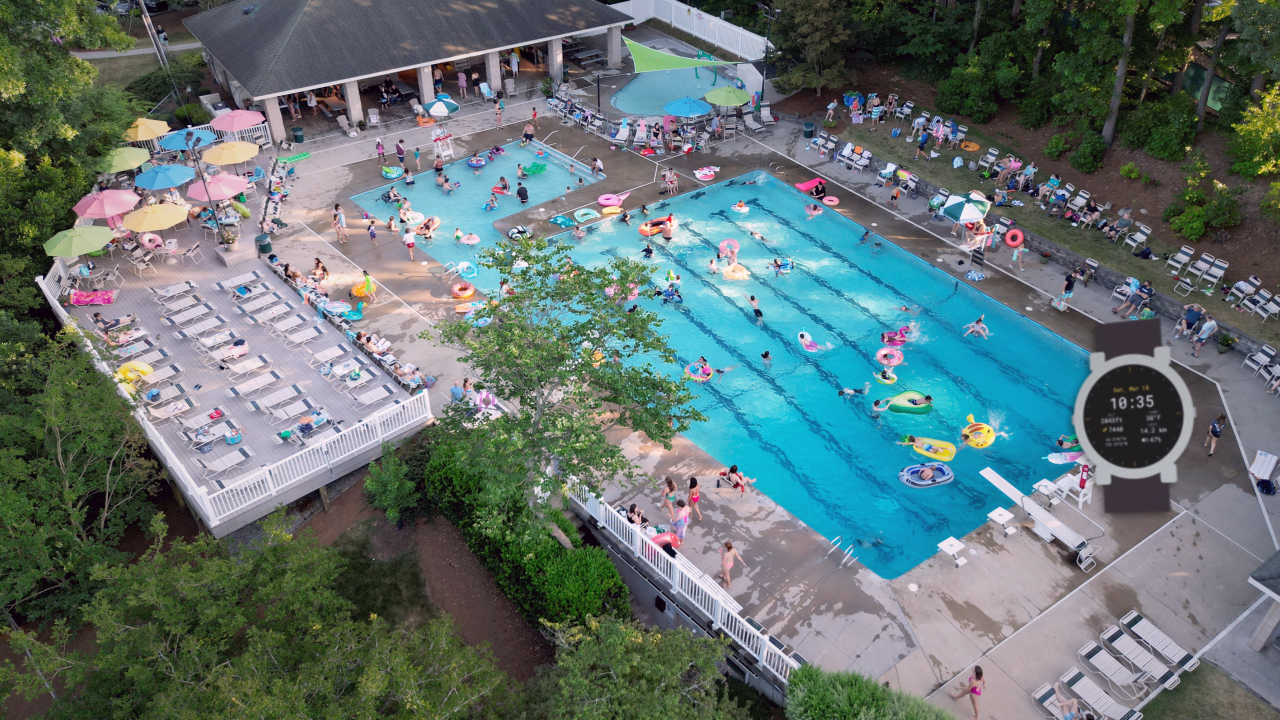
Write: 10h35
